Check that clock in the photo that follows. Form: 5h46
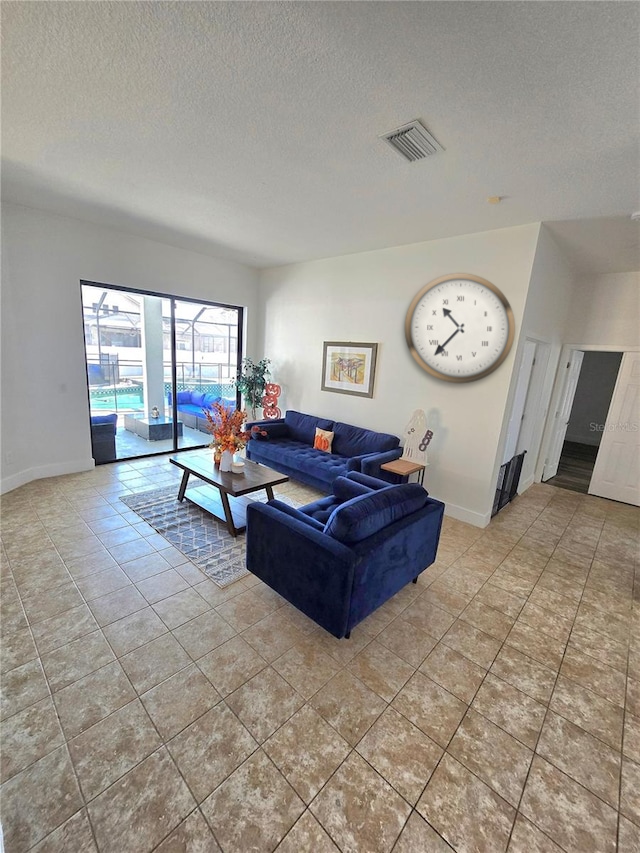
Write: 10h37
